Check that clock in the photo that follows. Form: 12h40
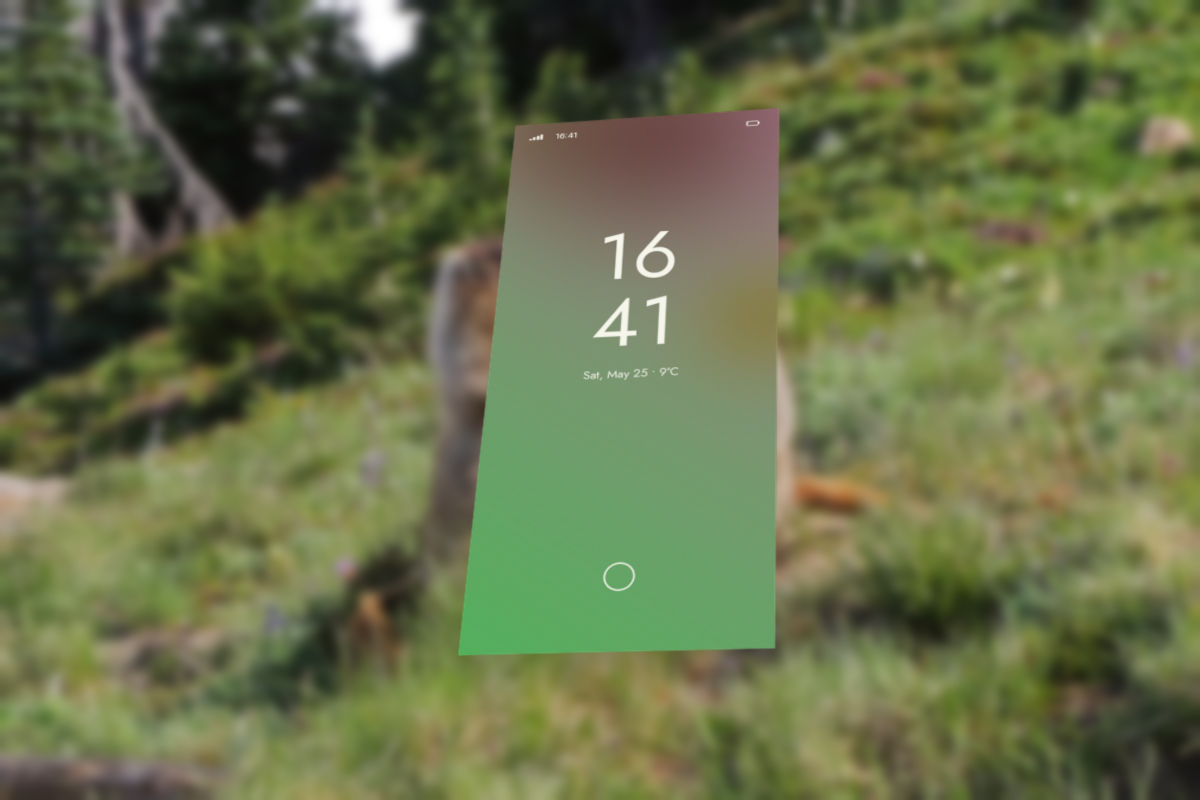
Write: 16h41
